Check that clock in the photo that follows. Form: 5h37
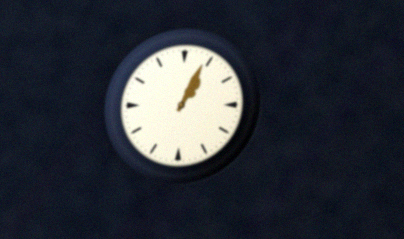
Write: 1h04
